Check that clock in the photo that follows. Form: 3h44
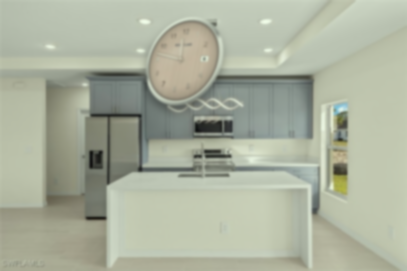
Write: 11h47
